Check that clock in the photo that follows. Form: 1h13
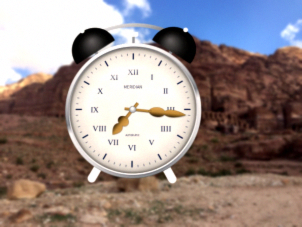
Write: 7h16
